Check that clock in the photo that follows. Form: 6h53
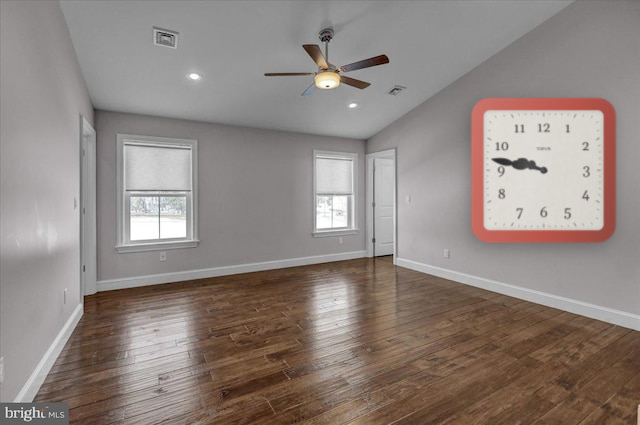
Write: 9h47
